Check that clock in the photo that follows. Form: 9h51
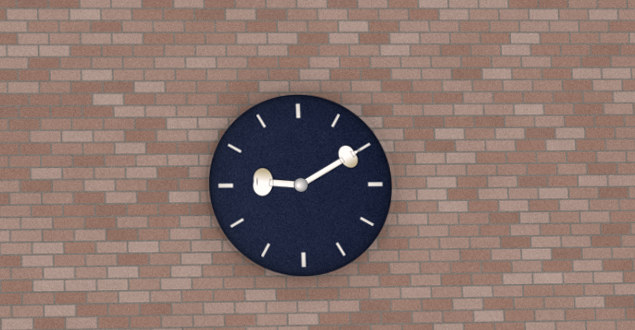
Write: 9h10
